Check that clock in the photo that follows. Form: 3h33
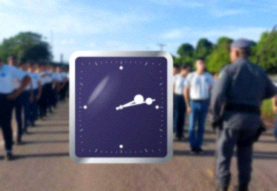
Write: 2h13
